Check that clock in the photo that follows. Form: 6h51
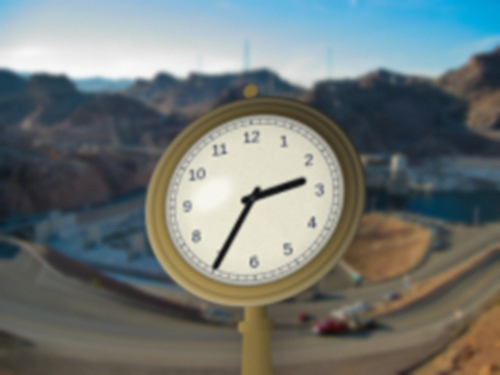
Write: 2h35
